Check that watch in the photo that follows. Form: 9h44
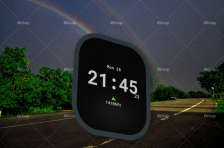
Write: 21h45
